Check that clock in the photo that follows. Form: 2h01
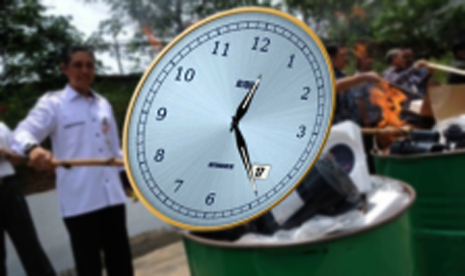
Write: 12h24
